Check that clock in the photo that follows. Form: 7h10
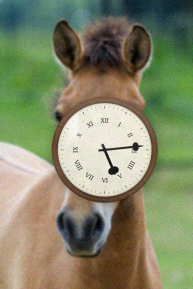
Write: 5h14
